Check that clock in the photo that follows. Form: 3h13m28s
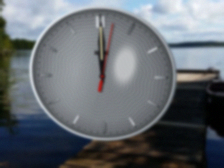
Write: 12h00m02s
